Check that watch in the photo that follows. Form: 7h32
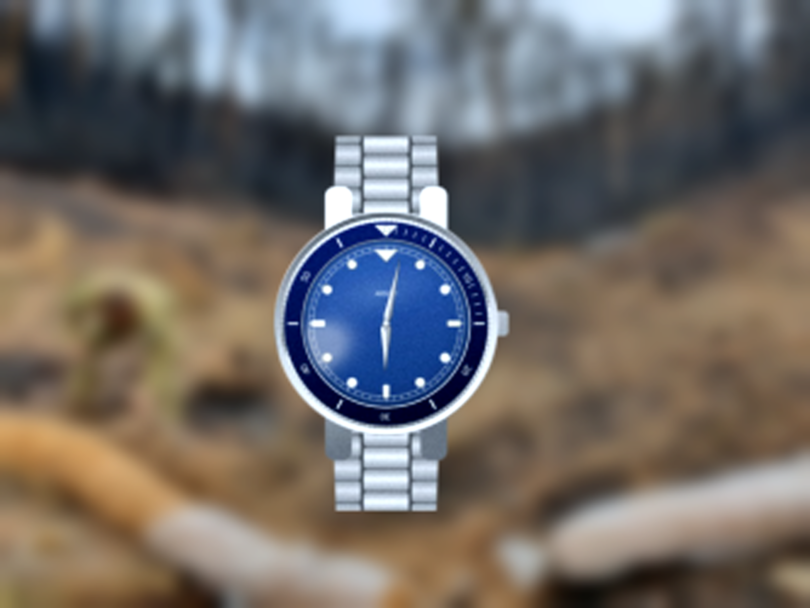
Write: 6h02
